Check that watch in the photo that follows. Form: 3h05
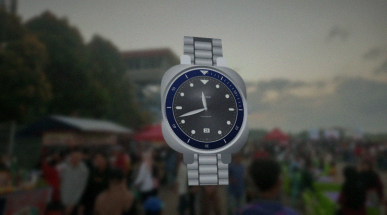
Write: 11h42
